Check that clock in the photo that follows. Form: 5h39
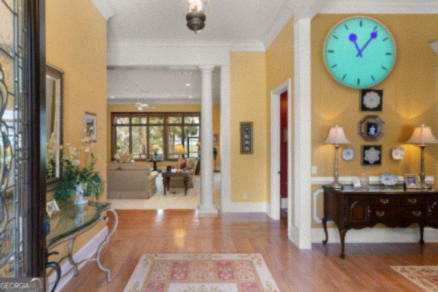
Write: 11h06
